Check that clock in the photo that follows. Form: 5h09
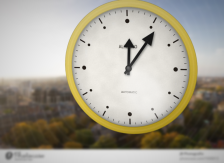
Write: 12h06
